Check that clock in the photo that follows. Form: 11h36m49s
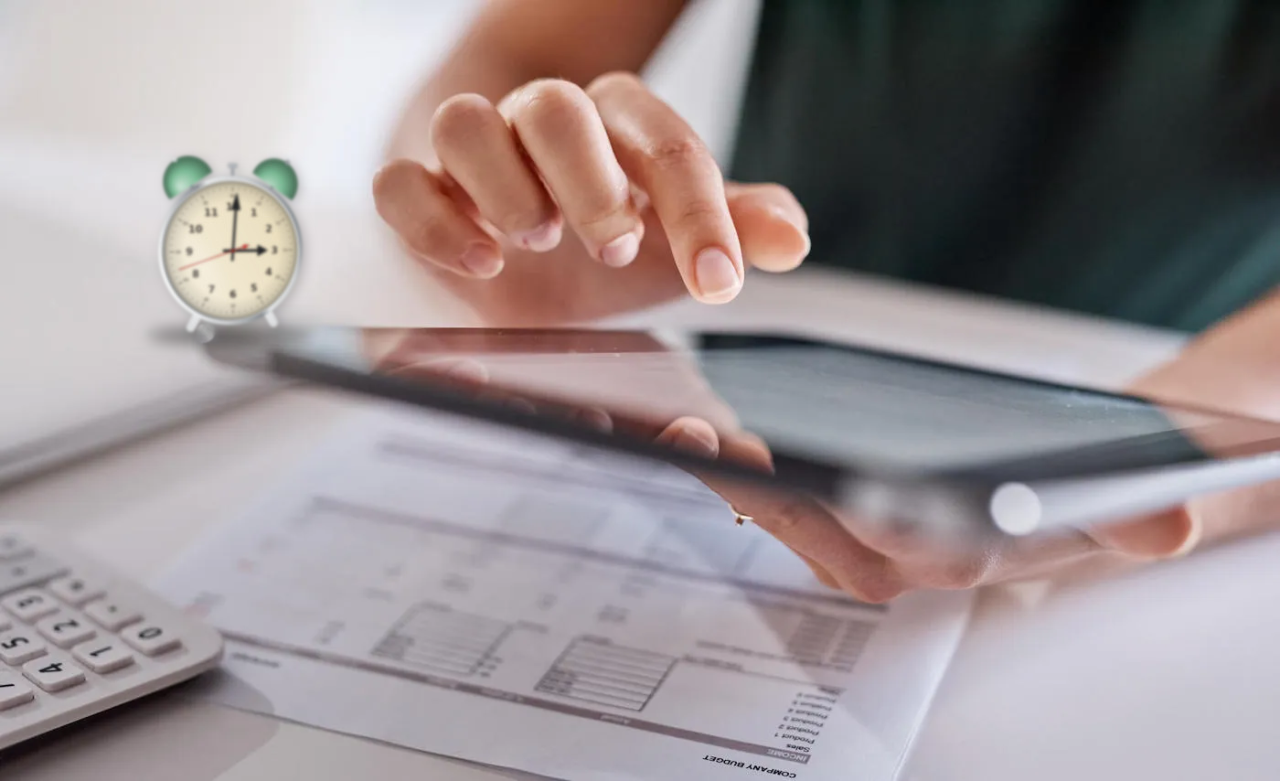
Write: 3h00m42s
